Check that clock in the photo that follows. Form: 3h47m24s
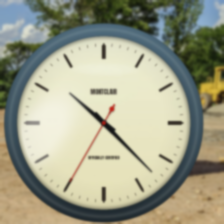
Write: 10h22m35s
